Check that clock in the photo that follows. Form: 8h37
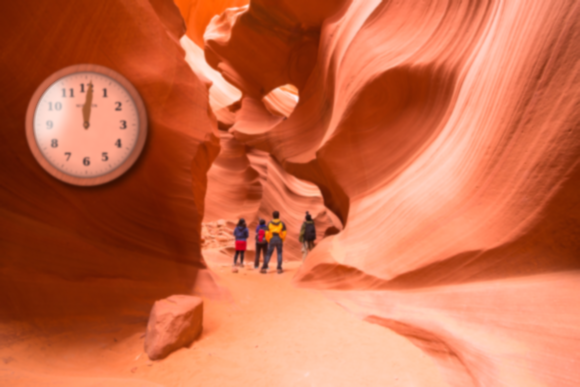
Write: 12h01
